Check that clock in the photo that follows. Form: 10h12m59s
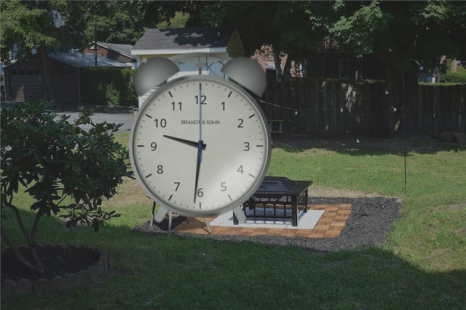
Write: 9h31m00s
